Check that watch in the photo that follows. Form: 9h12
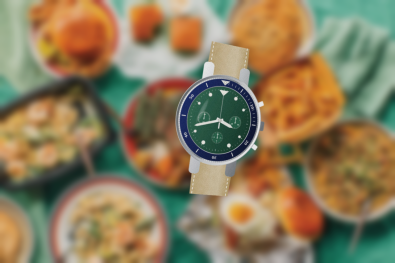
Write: 3h42
